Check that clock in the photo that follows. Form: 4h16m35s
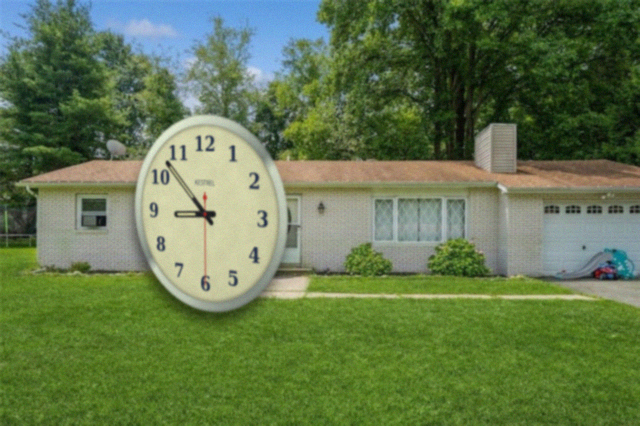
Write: 8h52m30s
